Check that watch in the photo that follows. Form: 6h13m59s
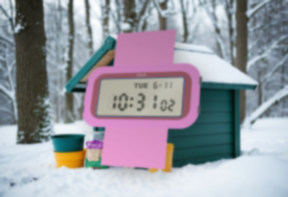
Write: 10h31m02s
